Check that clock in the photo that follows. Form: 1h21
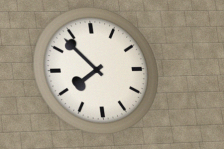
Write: 7h53
